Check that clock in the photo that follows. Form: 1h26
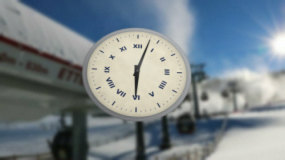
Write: 6h03
